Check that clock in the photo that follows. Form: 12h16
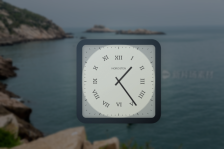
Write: 1h24
